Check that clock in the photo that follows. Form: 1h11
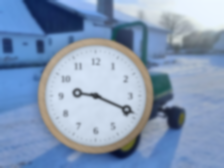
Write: 9h19
